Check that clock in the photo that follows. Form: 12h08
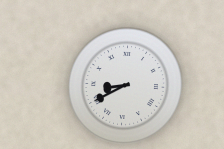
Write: 8h40
